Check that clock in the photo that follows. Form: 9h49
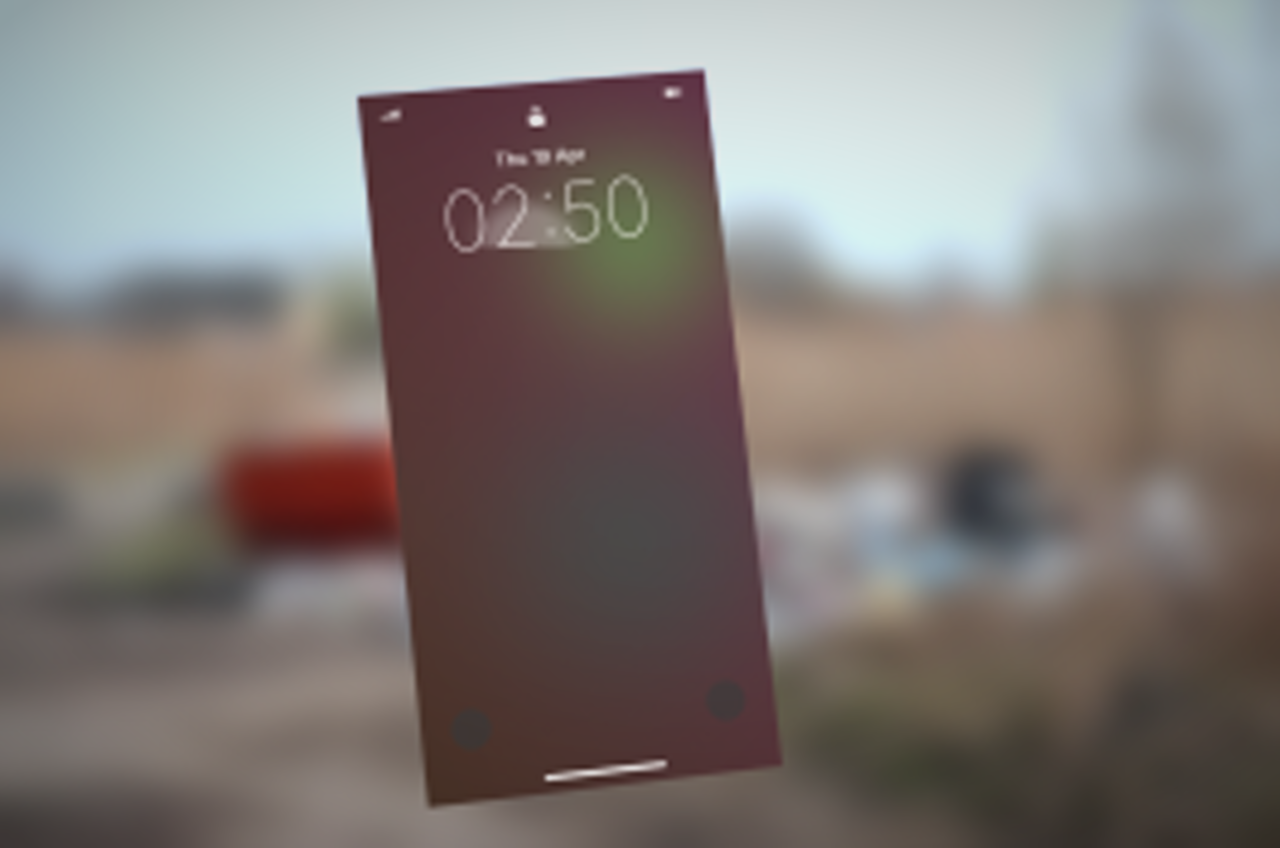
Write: 2h50
